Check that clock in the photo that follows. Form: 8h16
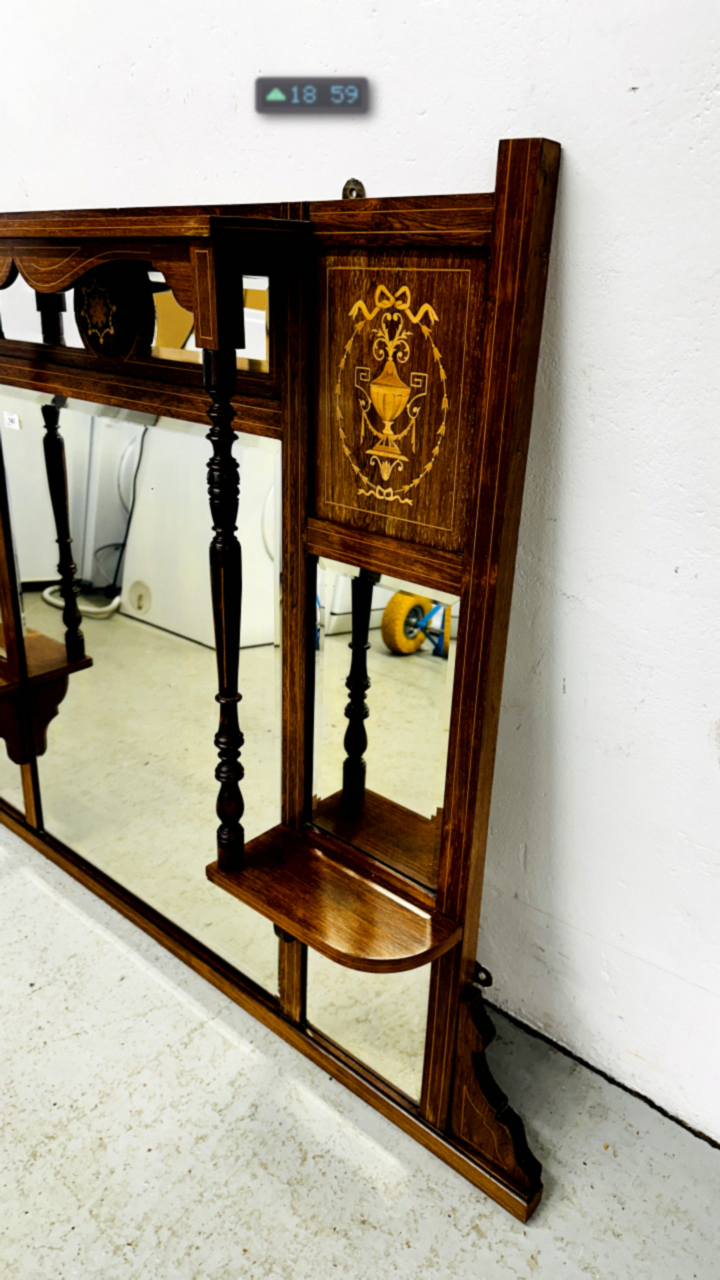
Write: 18h59
